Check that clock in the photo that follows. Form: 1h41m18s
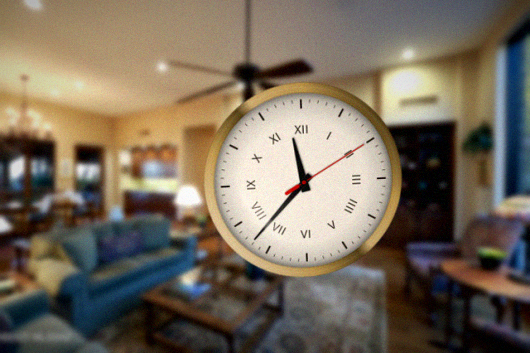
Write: 11h37m10s
